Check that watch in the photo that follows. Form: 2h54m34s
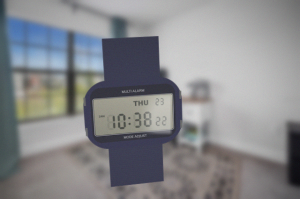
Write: 10h38m22s
